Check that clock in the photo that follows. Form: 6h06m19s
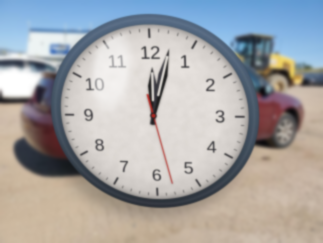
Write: 12h02m28s
